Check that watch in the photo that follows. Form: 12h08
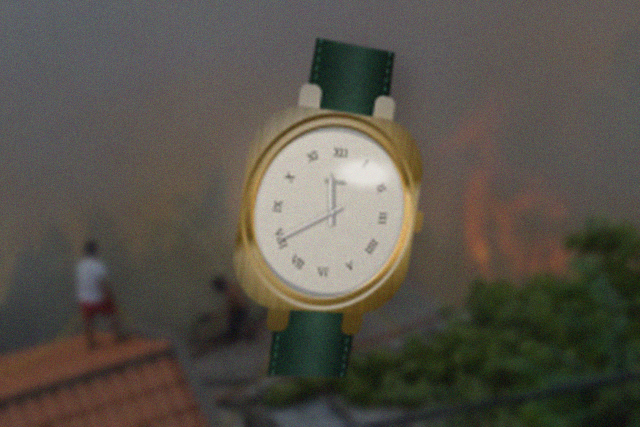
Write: 11h40
